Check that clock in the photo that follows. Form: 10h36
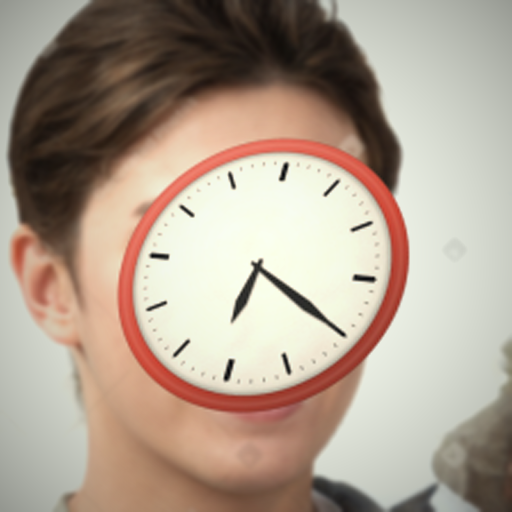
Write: 6h20
